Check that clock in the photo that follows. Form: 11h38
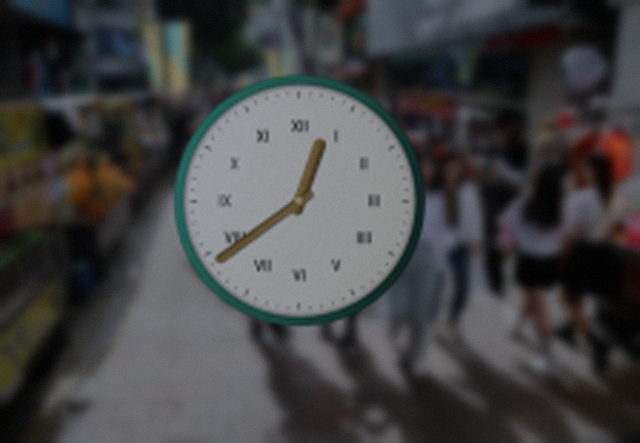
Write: 12h39
